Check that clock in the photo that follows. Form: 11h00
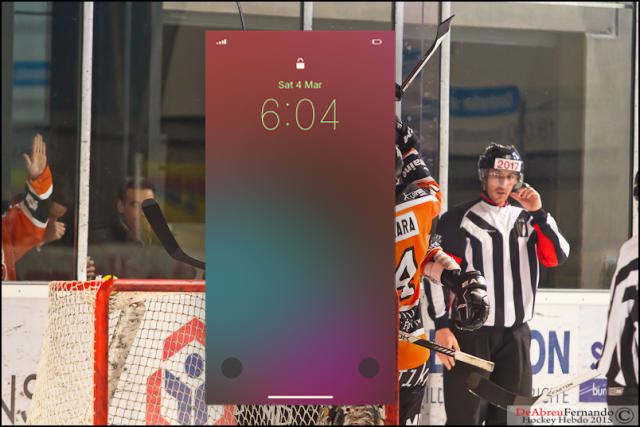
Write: 6h04
